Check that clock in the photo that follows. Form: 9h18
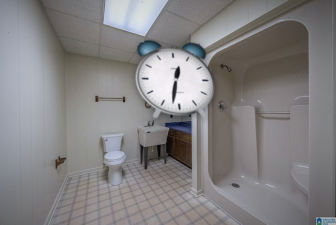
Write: 12h32
